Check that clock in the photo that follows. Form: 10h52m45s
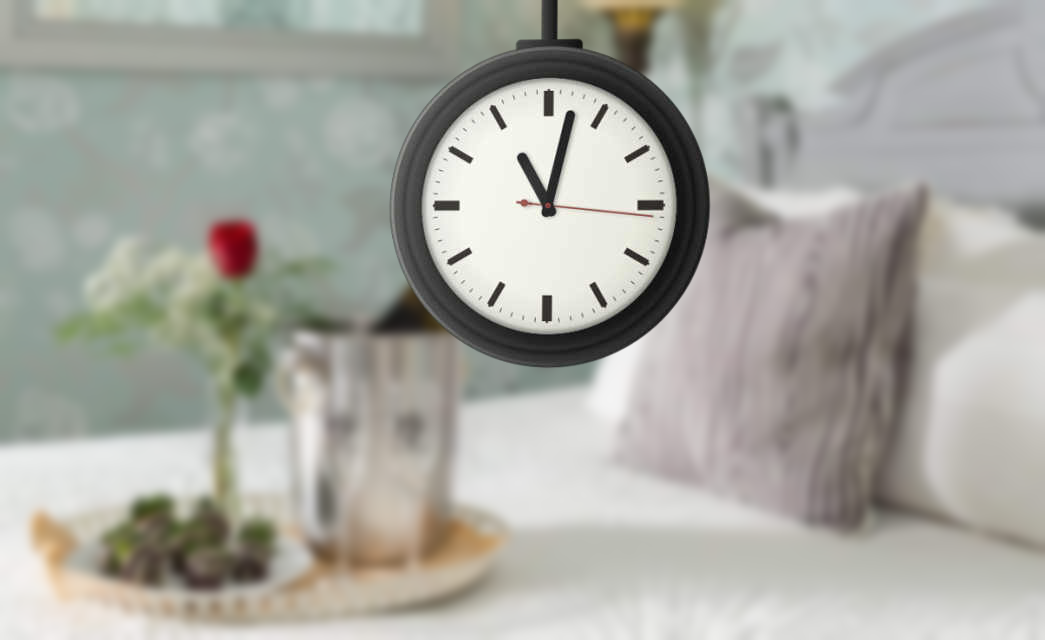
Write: 11h02m16s
